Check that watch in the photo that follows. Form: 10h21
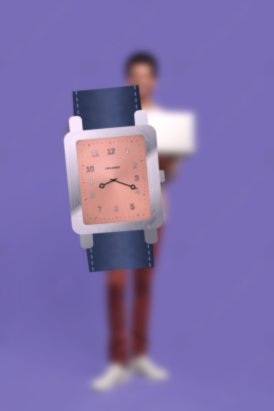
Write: 8h19
